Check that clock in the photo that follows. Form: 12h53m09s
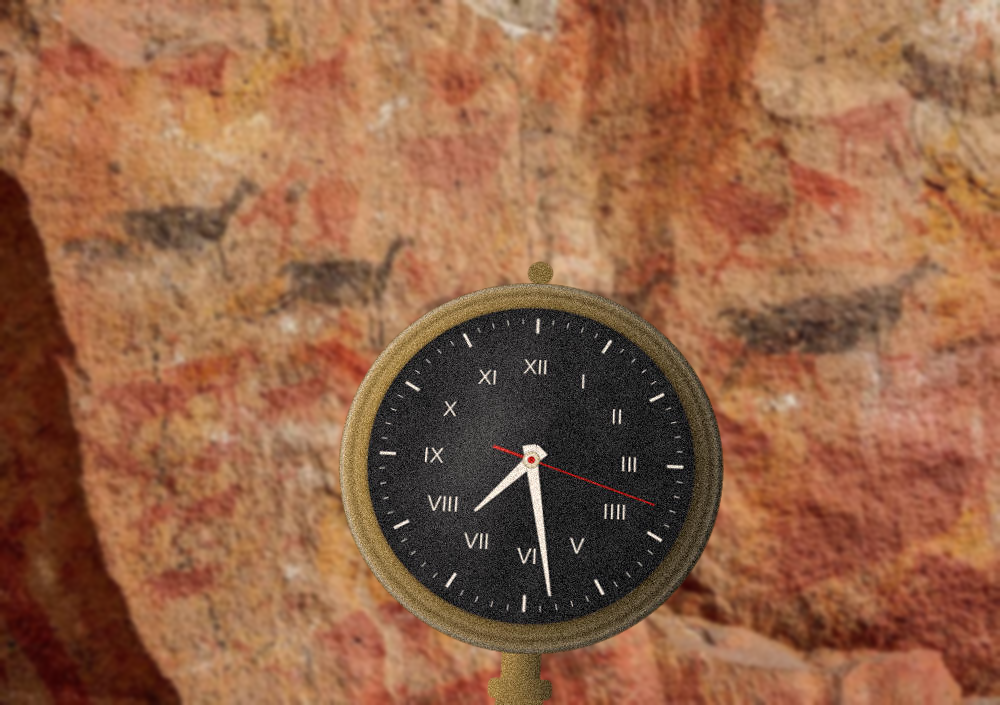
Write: 7h28m18s
